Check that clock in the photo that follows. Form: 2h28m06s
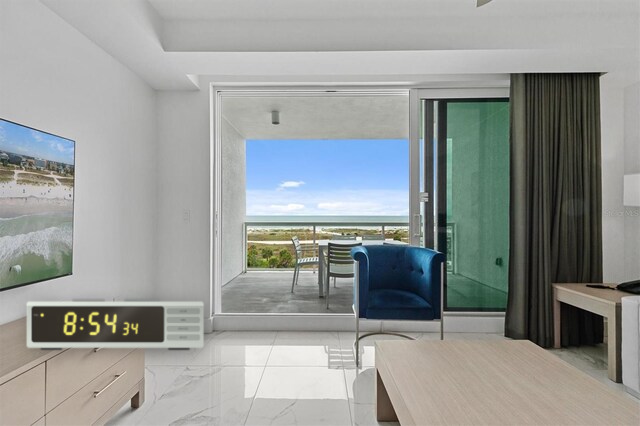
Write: 8h54m34s
